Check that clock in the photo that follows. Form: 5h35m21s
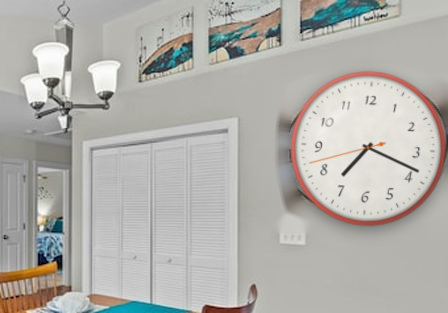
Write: 7h18m42s
